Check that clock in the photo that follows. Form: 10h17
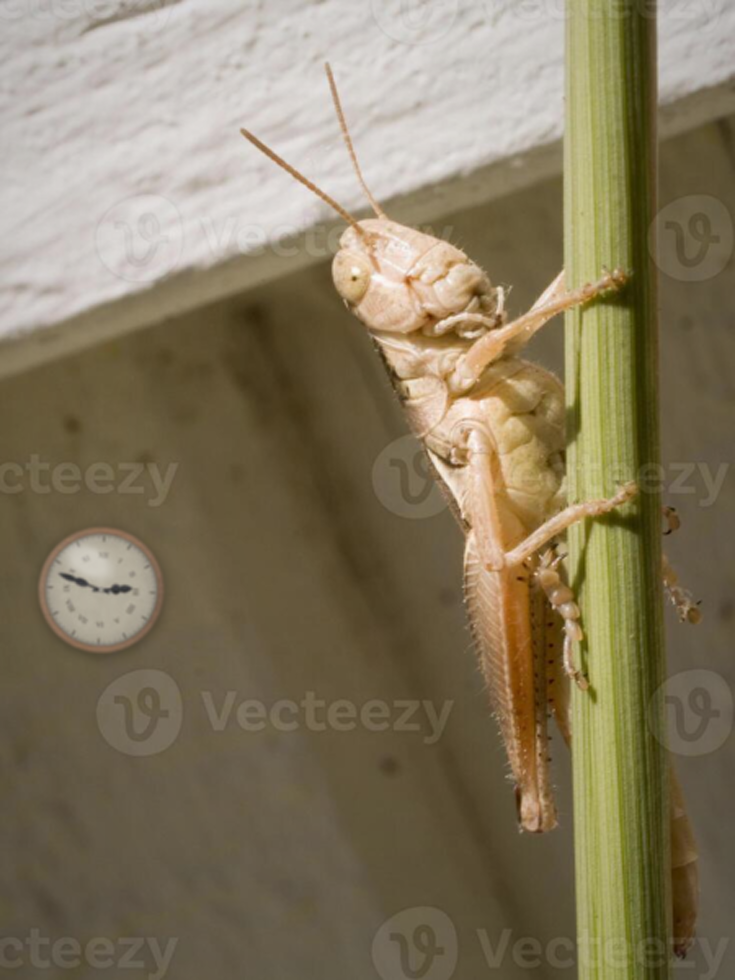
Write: 2h48
